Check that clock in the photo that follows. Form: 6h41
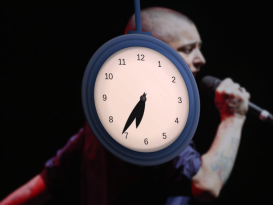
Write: 6h36
